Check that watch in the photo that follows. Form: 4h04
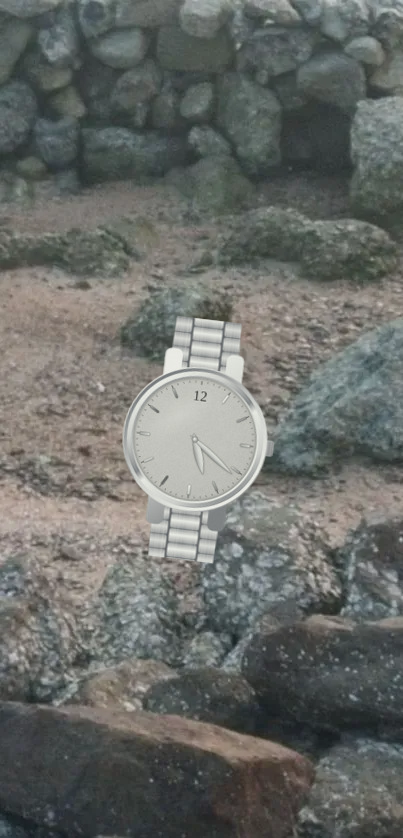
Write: 5h21
